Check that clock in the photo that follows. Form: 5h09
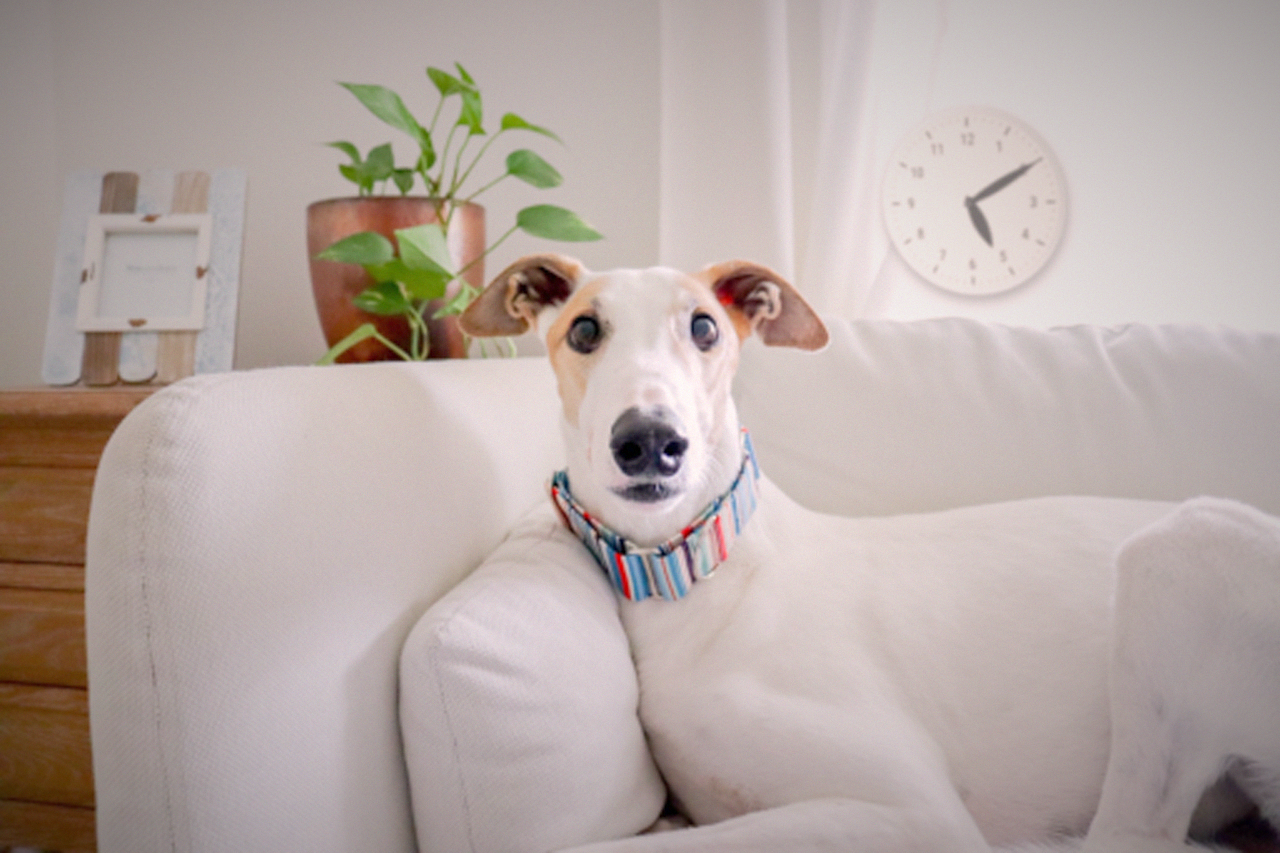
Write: 5h10
